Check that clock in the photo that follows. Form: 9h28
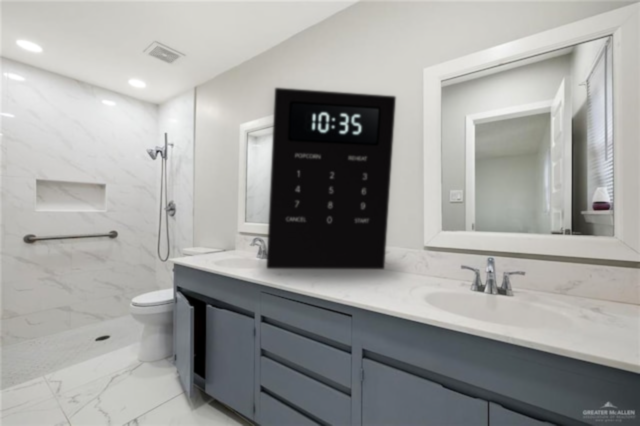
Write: 10h35
